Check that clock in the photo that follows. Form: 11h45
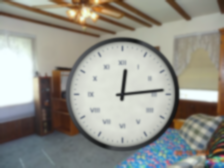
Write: 12h14
